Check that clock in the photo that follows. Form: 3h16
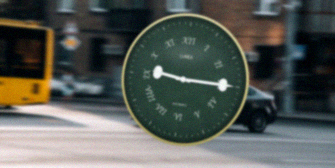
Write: 9h15
